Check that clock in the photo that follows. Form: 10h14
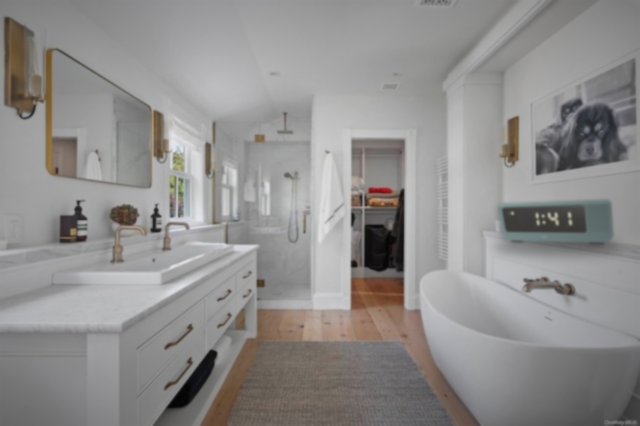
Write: 1h41
